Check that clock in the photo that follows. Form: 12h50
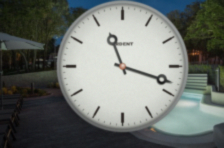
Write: 11h18
